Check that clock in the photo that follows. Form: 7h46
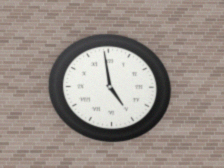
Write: 4h59
